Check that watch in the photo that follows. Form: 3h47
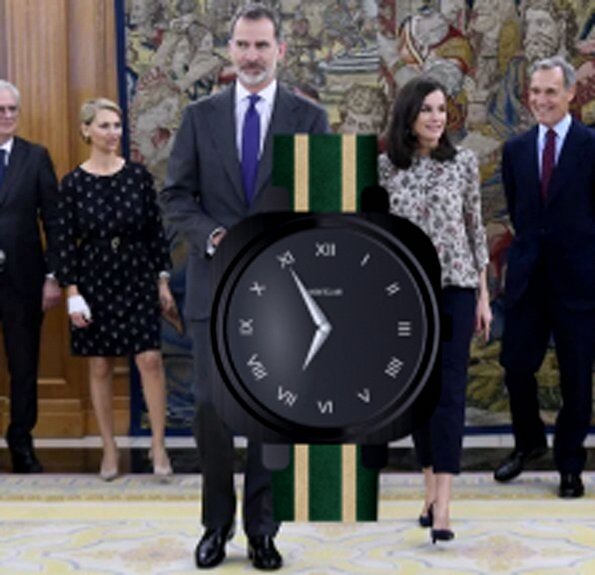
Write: 6h55
